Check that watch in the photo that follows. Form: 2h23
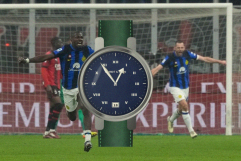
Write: 12h54
